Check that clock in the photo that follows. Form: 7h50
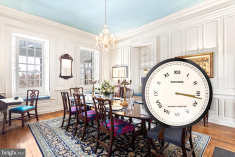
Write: 3h17
